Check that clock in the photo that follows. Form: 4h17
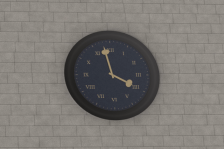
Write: 3h58
